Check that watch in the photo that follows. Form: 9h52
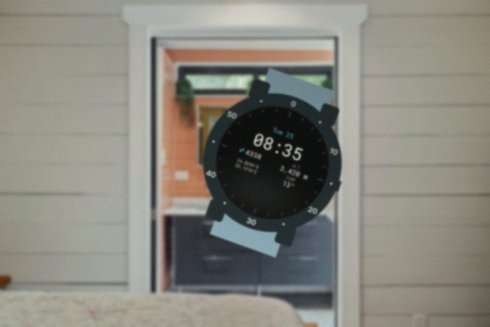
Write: 8h35
